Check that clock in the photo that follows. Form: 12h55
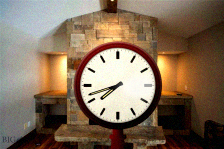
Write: 7h42
